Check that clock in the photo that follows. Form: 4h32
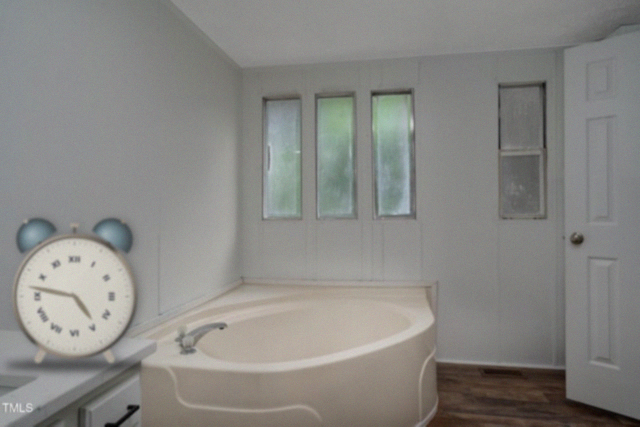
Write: 4h47
